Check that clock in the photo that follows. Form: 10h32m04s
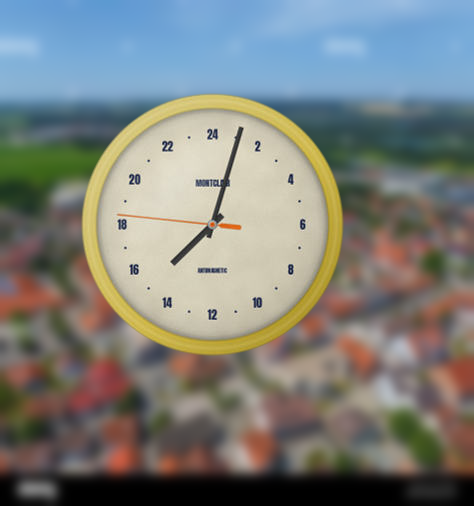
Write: 15h02m46s
